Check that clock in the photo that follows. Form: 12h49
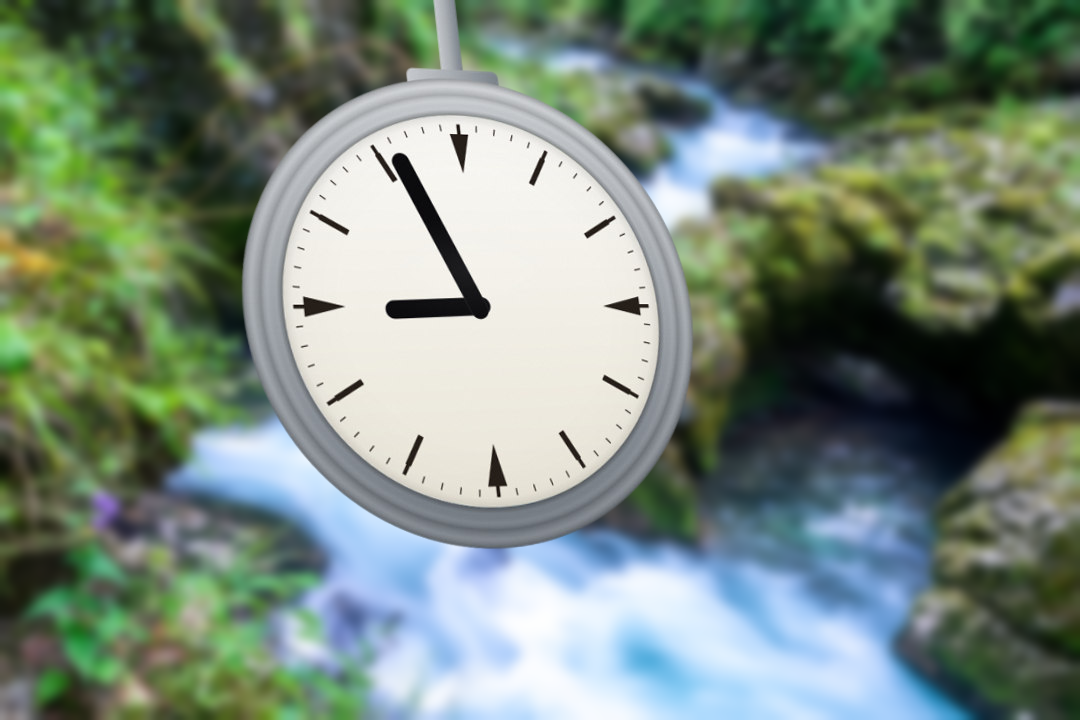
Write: 8h56
